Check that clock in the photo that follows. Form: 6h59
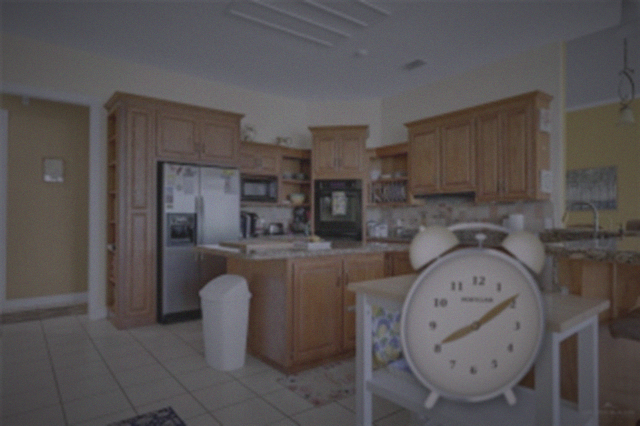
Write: 8h09
